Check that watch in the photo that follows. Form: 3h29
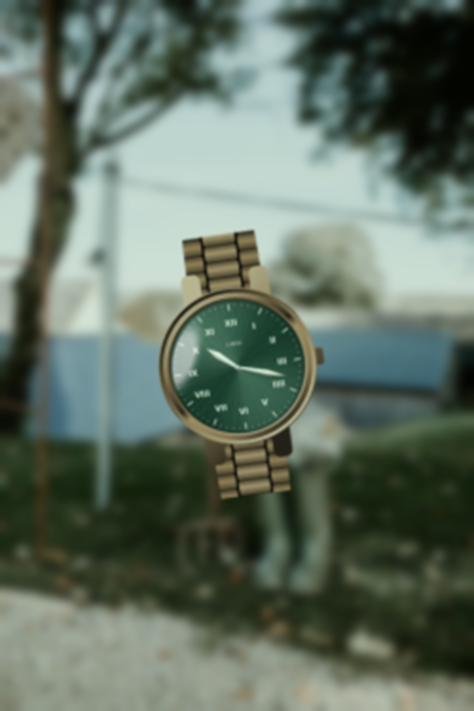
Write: 10h18
